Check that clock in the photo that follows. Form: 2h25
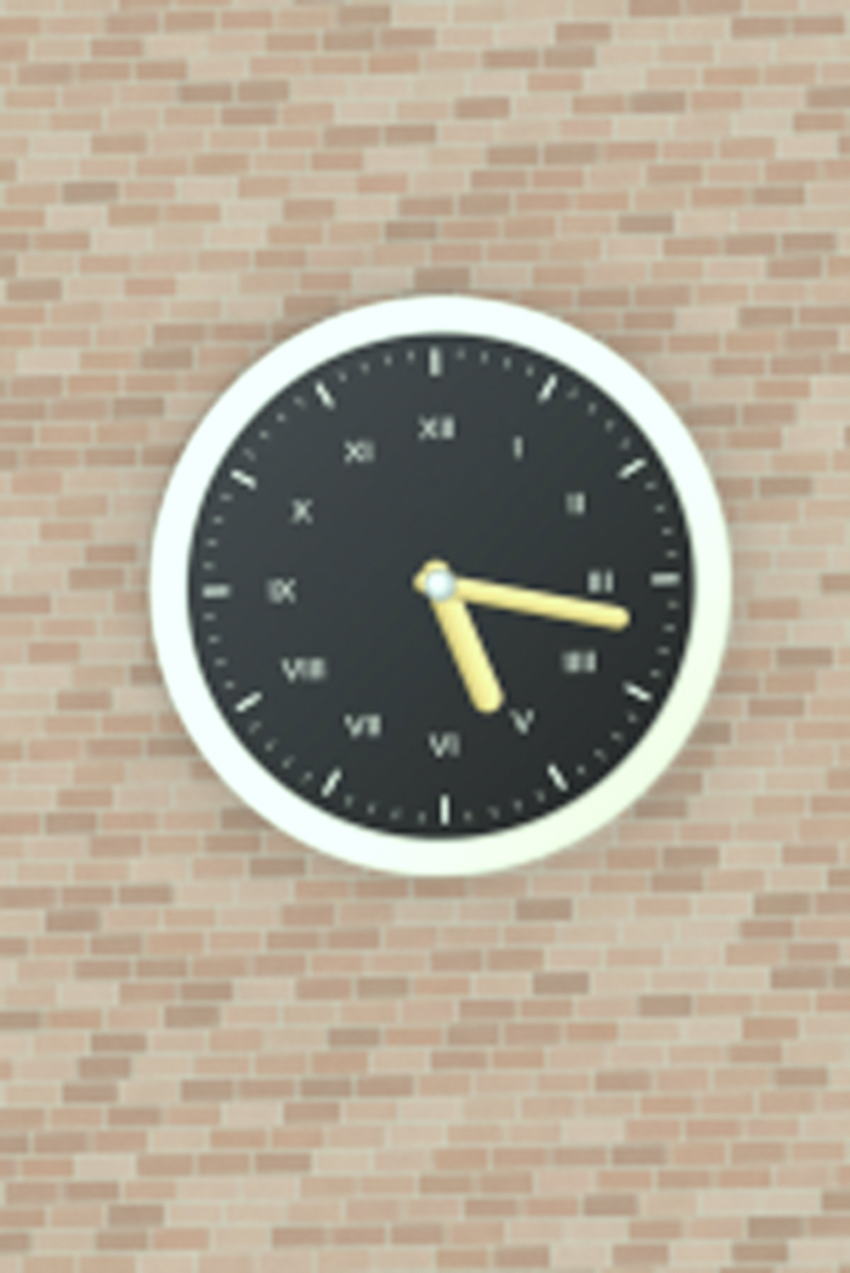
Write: 5h17
